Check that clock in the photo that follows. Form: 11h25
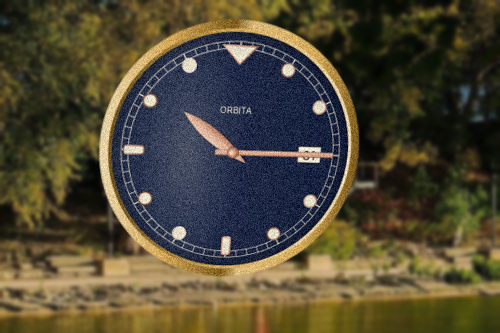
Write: 10h15
